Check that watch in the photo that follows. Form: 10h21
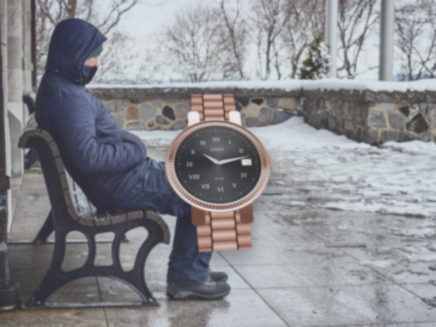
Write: 10h13
